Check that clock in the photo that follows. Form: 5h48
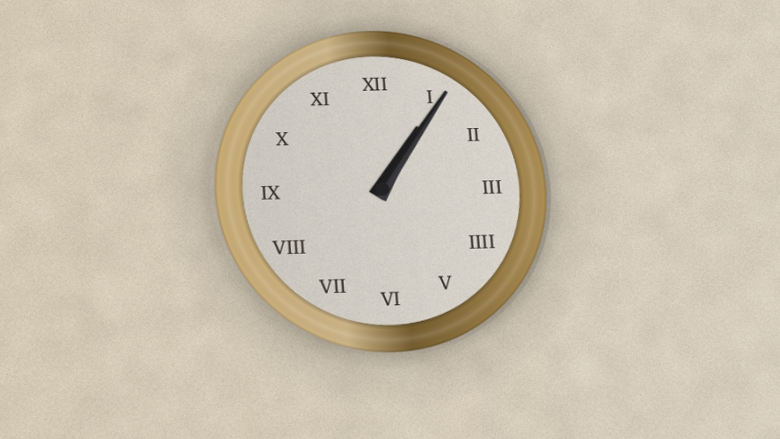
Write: 1h06
